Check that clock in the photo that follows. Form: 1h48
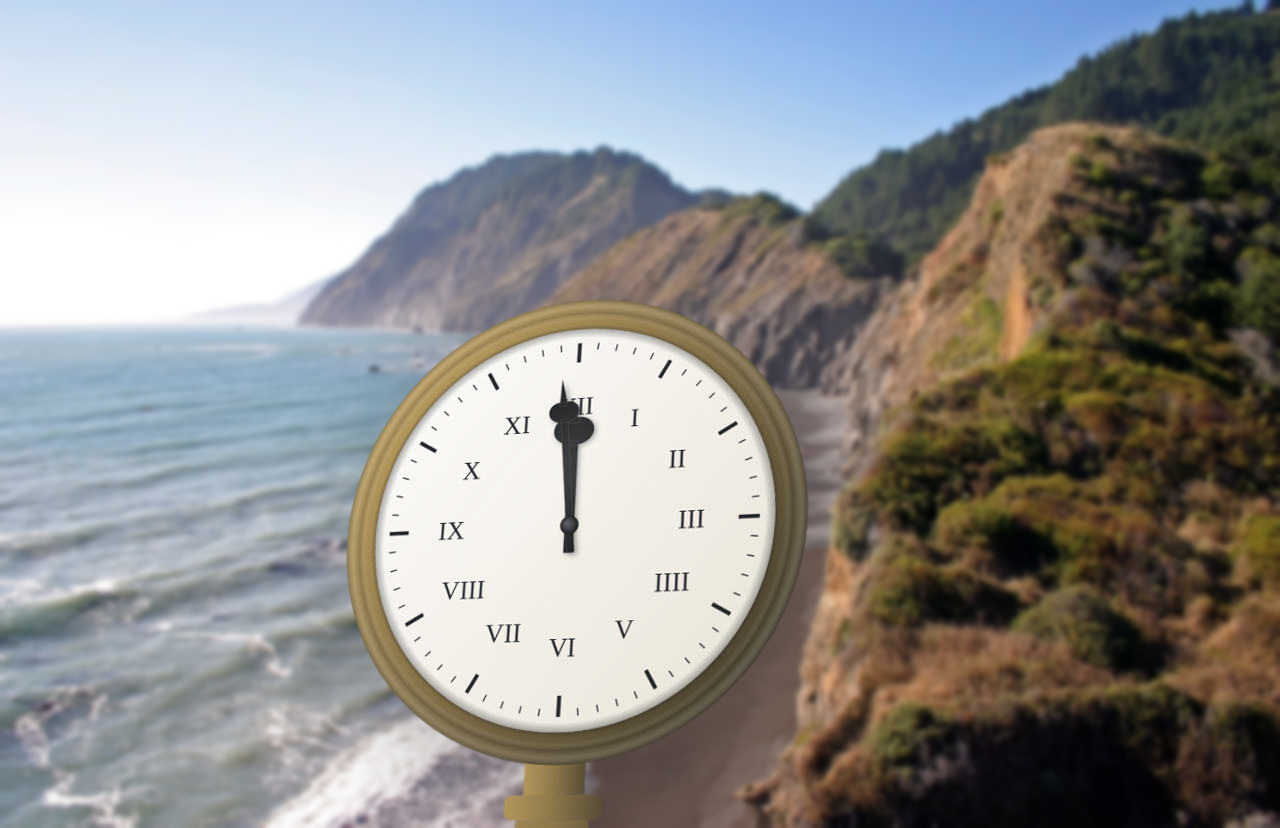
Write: 11h59
